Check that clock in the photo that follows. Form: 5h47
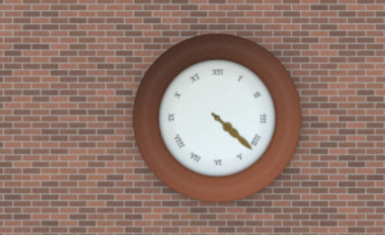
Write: 4h22
